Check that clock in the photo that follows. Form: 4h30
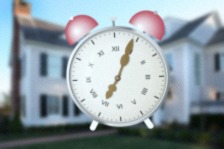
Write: 7h04
